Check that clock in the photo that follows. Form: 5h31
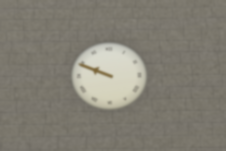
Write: 9h49
